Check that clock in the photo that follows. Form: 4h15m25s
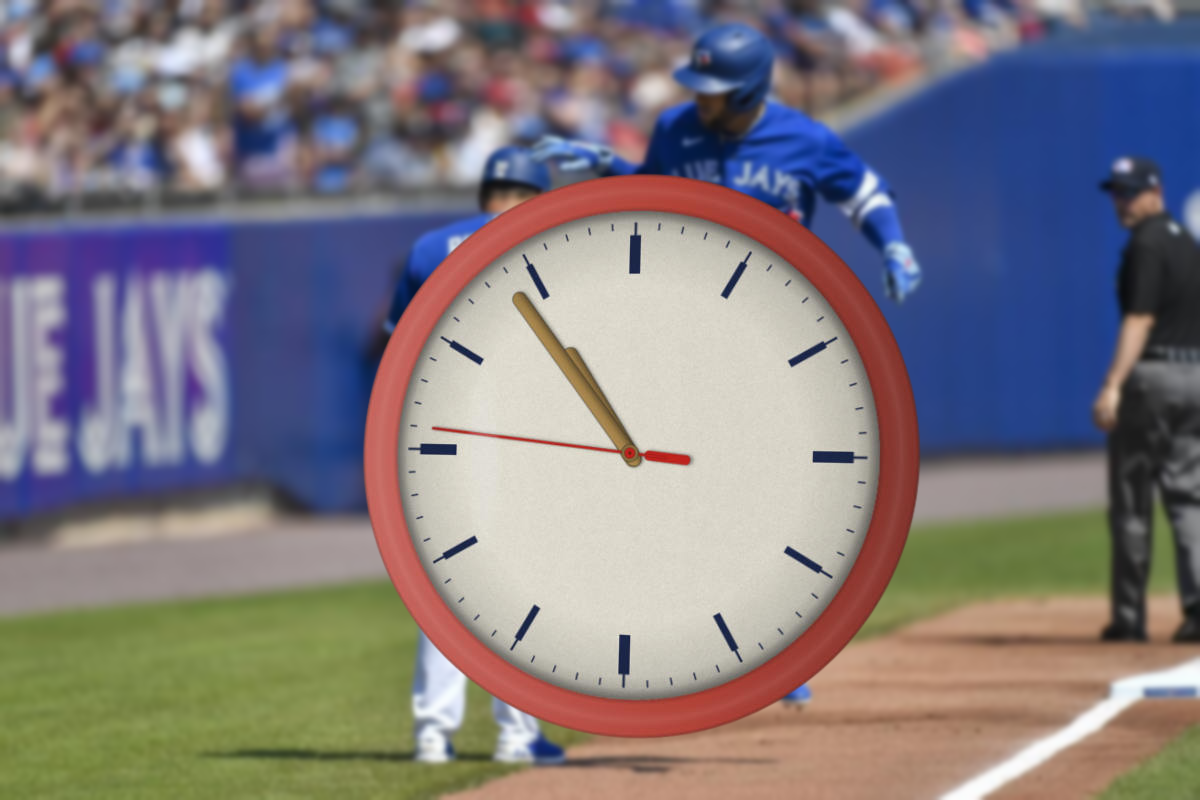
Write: 10h53m46s
